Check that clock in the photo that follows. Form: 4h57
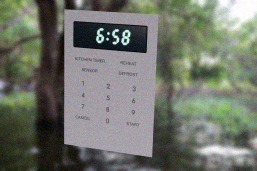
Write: 6h58
